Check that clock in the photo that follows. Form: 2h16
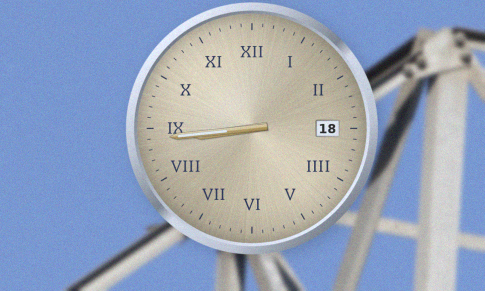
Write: 8h44
